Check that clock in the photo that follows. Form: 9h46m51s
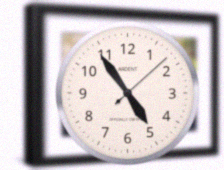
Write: 4h54m08s
